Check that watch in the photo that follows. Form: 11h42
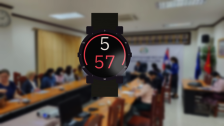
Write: 5h57
